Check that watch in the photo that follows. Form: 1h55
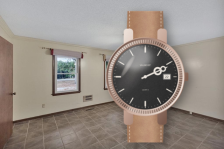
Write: 2h11
